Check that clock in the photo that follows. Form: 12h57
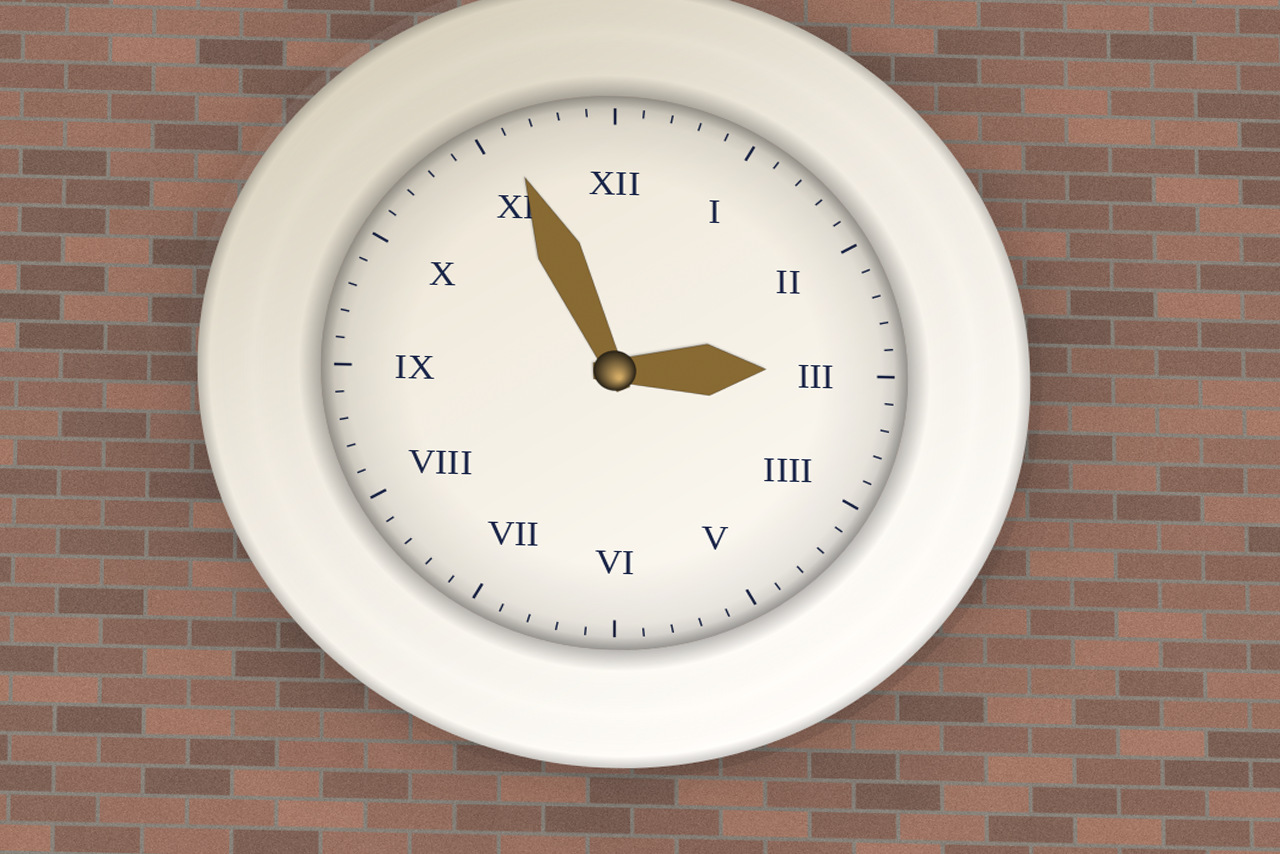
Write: 2h56
